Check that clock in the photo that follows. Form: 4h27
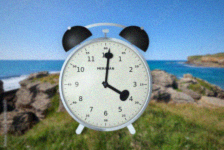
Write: 4h01
